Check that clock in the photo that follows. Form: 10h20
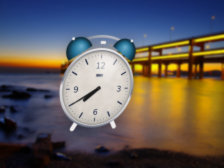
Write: 7h40
